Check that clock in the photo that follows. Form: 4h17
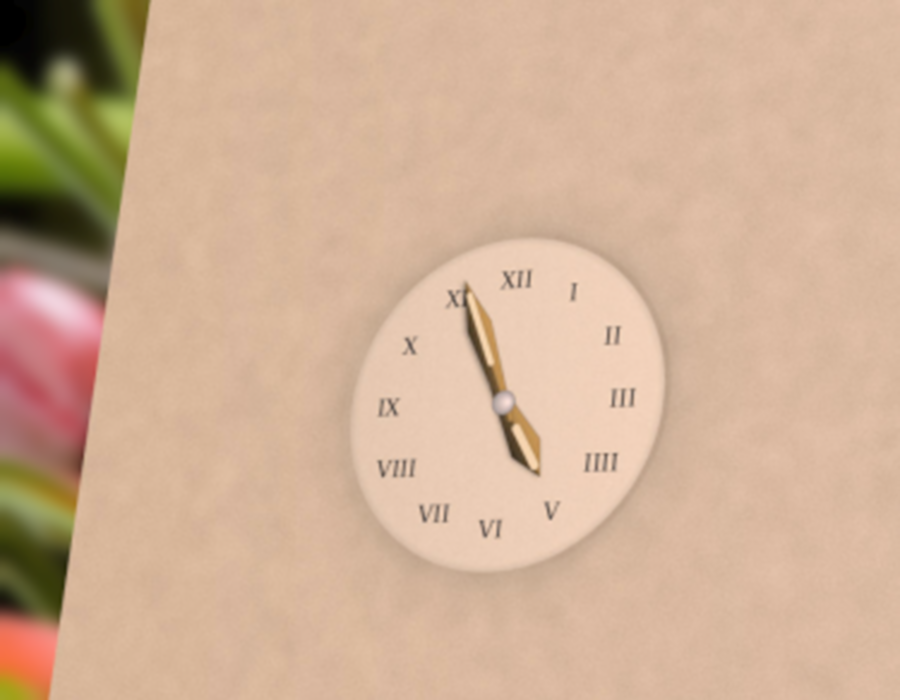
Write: 4h56
